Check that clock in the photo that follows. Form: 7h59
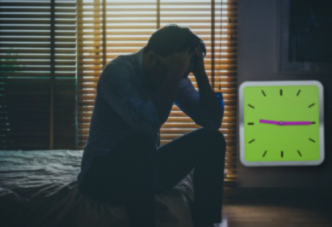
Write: 9h15
